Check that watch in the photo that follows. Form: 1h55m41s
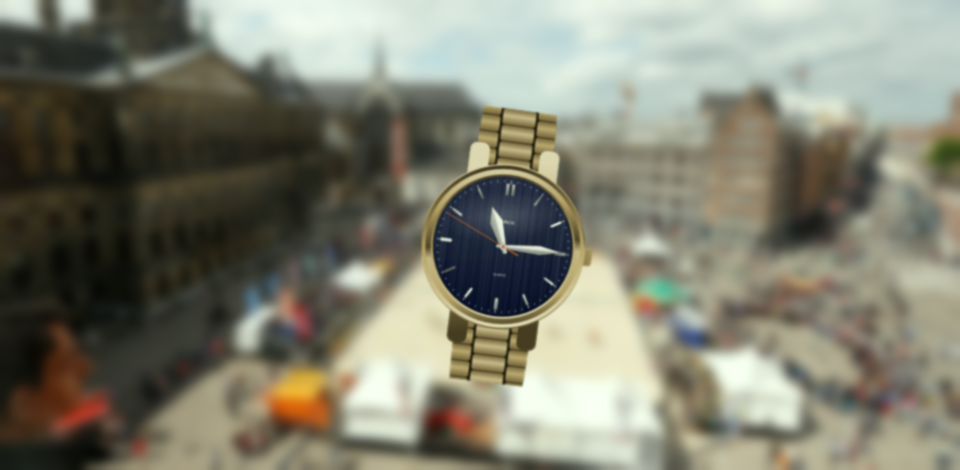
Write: 11h14m49s
